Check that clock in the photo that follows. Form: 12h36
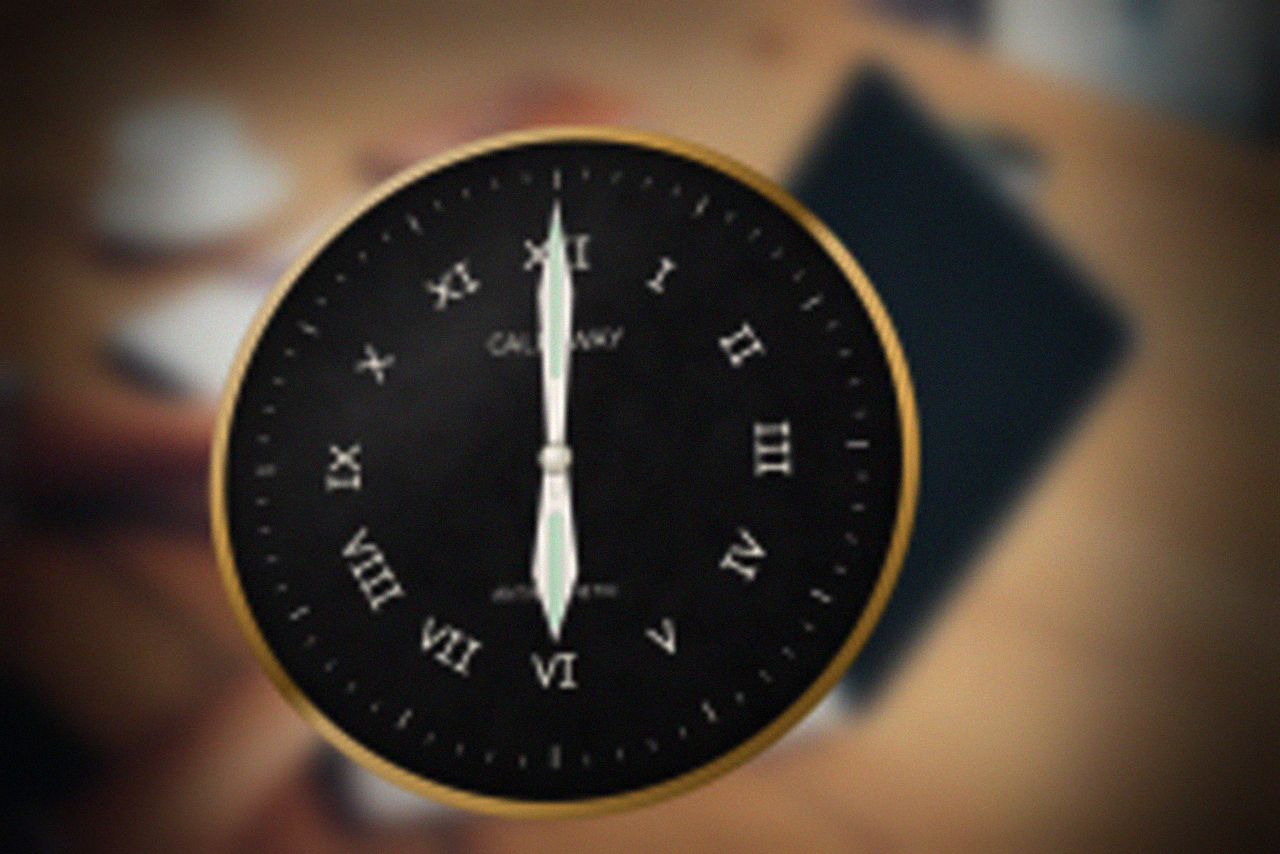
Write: 6h00
